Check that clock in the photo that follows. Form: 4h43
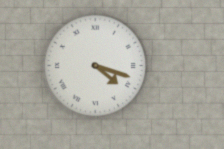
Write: 4h18
